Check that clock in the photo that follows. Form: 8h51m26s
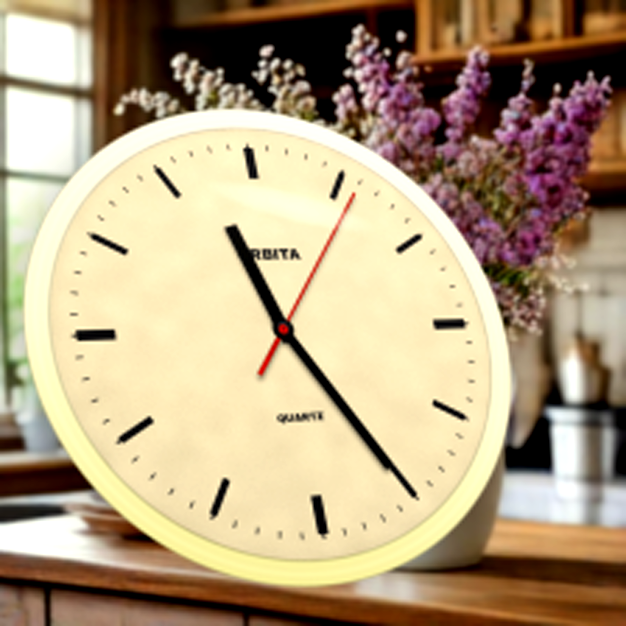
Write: 11h25m06s
